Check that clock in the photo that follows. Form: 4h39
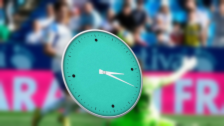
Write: 3h20
